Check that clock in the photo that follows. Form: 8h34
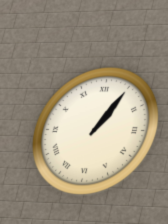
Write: 1h05
